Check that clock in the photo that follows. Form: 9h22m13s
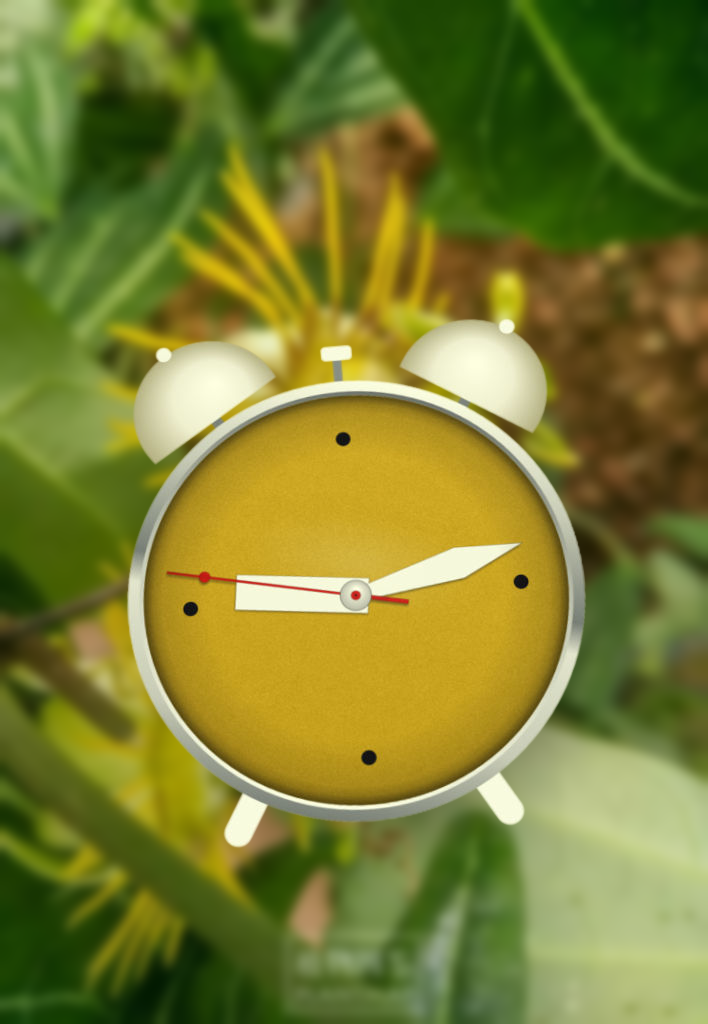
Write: 9h12m47s
